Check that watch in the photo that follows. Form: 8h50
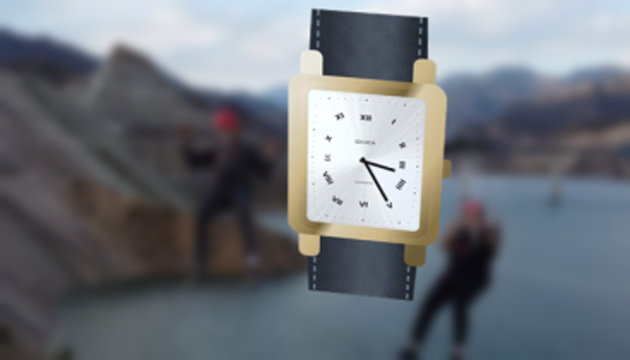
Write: 3h25
